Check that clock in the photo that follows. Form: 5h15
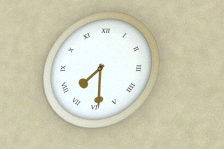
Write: 7h29
